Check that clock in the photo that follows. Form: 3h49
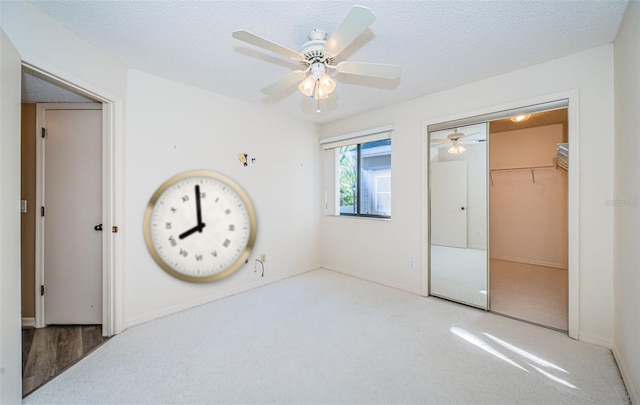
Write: 7h59
